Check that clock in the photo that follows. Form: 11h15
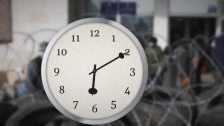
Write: 6h10
